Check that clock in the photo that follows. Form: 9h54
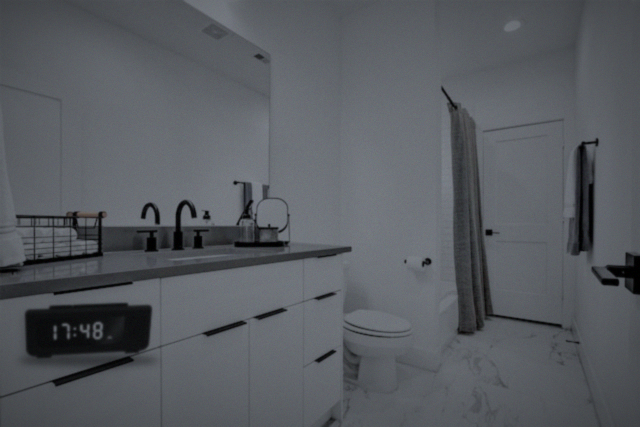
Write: 17h48
